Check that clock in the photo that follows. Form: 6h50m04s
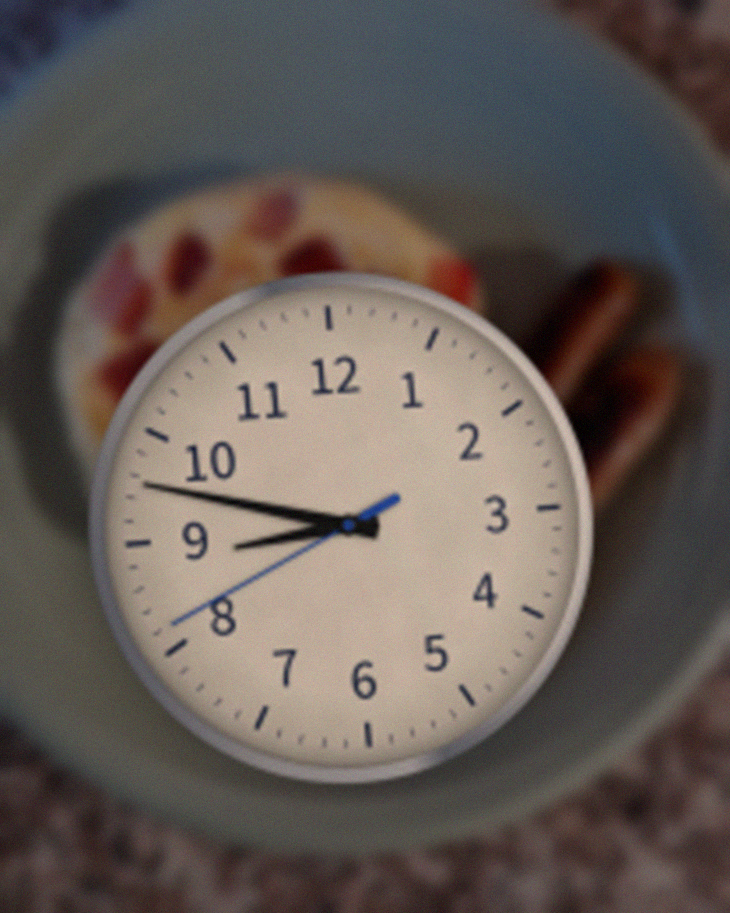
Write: 8h47m41s
